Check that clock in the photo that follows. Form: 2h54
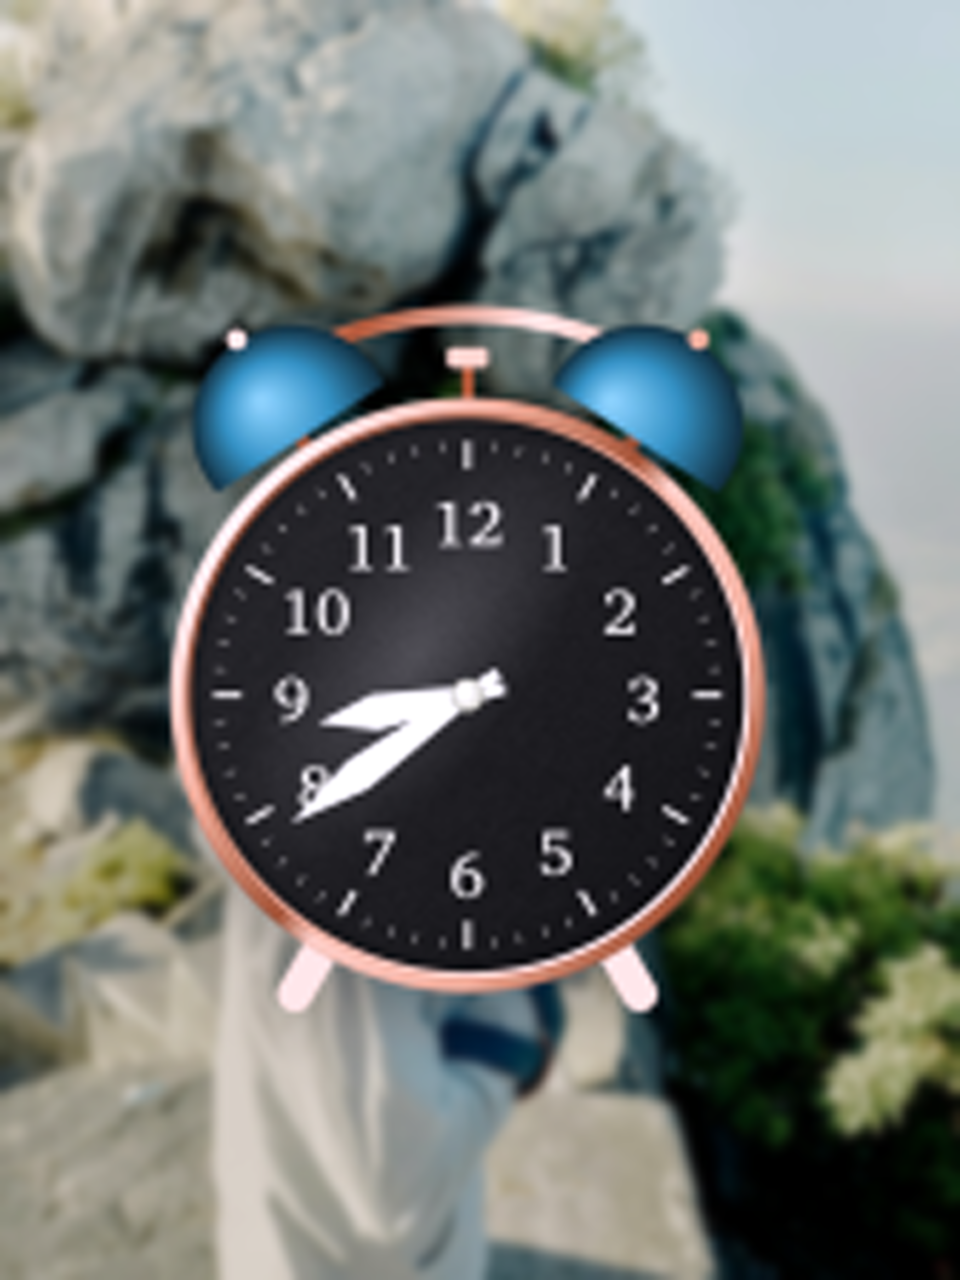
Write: 8h39
